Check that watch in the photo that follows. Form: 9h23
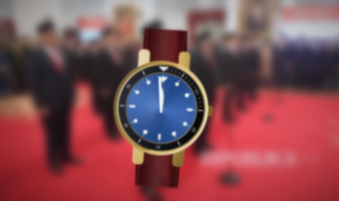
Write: 11h59
